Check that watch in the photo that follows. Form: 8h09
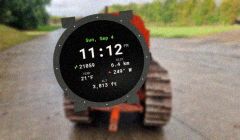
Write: 11h12
